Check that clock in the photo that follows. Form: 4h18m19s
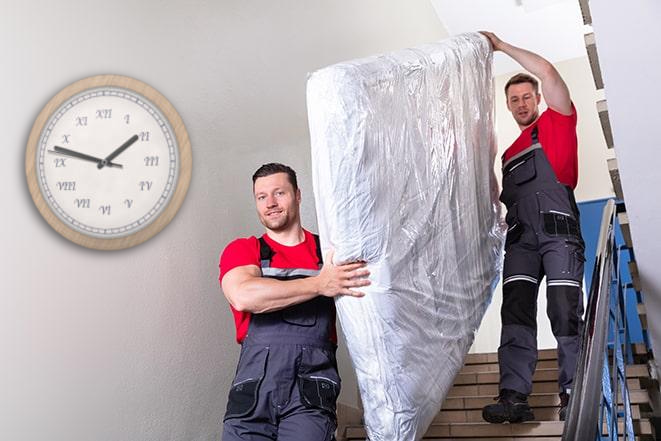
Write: 1h47m47s
